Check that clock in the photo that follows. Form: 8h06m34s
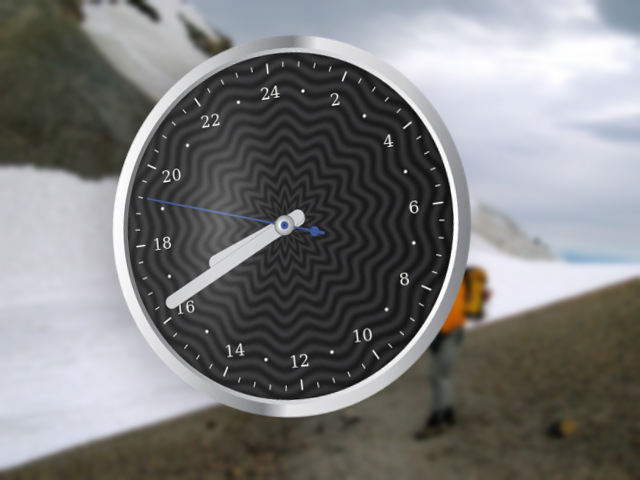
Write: 16h40m48s
